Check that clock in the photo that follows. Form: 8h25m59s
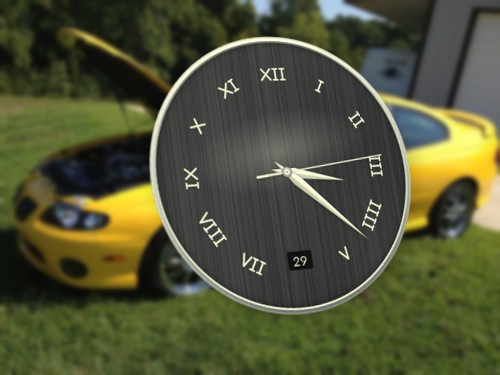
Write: 3h22m14s
